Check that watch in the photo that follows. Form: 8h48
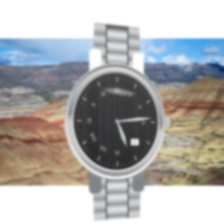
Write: 5h14
